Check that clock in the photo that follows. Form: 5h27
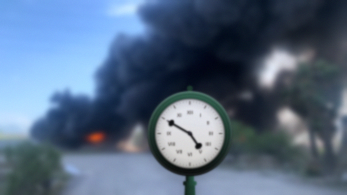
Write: 4h50
